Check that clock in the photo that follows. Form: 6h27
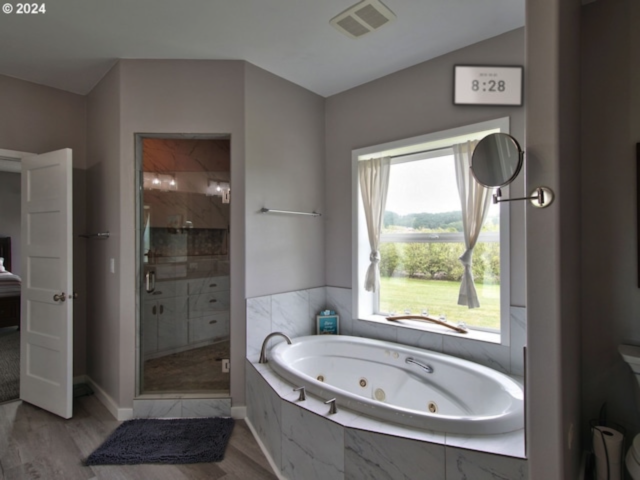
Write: 8h28
